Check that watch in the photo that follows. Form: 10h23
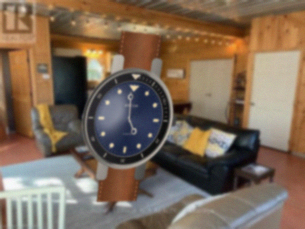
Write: 4h59
